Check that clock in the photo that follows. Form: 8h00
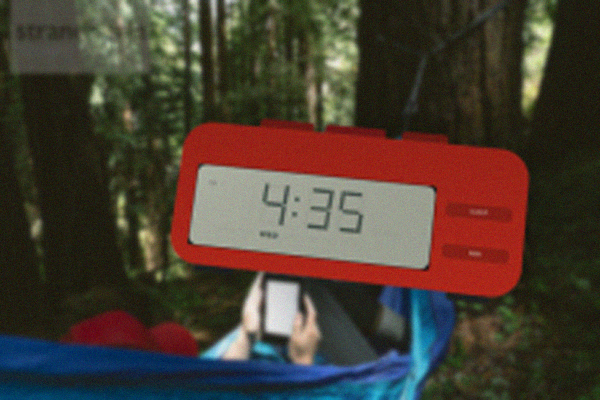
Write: 4h35
